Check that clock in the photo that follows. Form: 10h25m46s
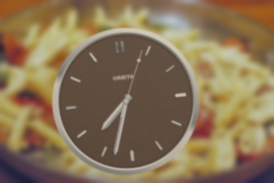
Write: 7h33m04s
